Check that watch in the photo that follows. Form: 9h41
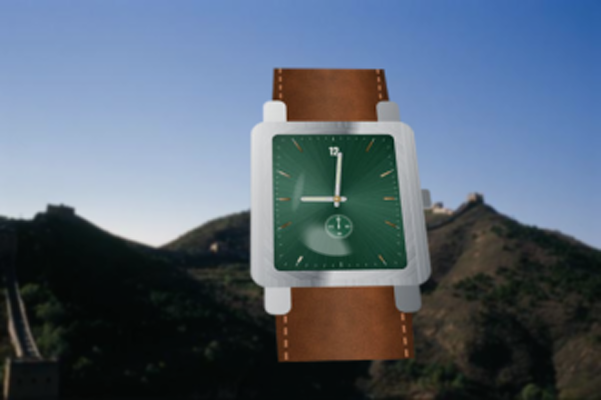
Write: 9h01
